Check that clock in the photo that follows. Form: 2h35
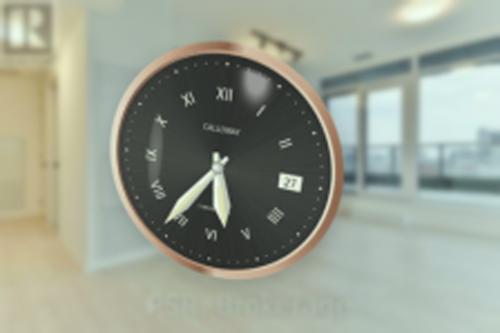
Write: 5h36
